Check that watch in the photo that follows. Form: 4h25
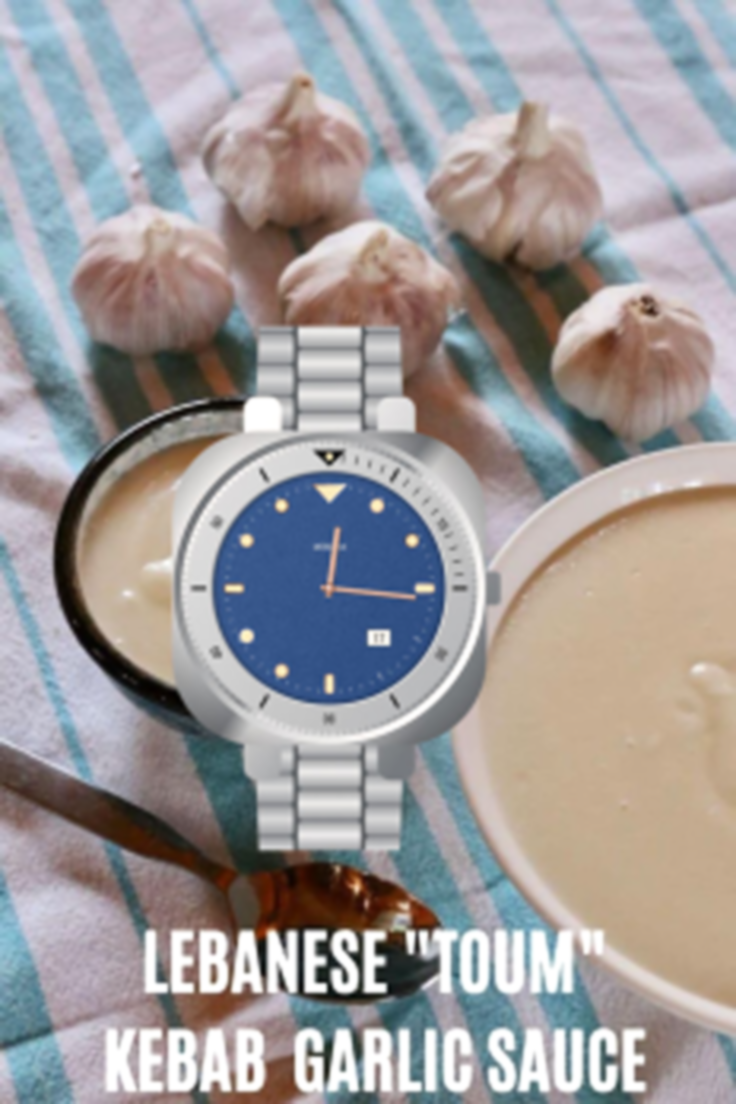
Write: 12h16
